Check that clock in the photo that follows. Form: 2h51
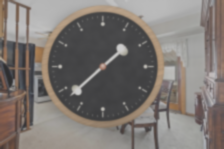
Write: 1h38
